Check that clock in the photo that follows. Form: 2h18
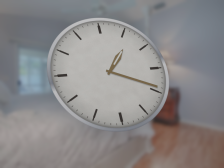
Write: 1h19
